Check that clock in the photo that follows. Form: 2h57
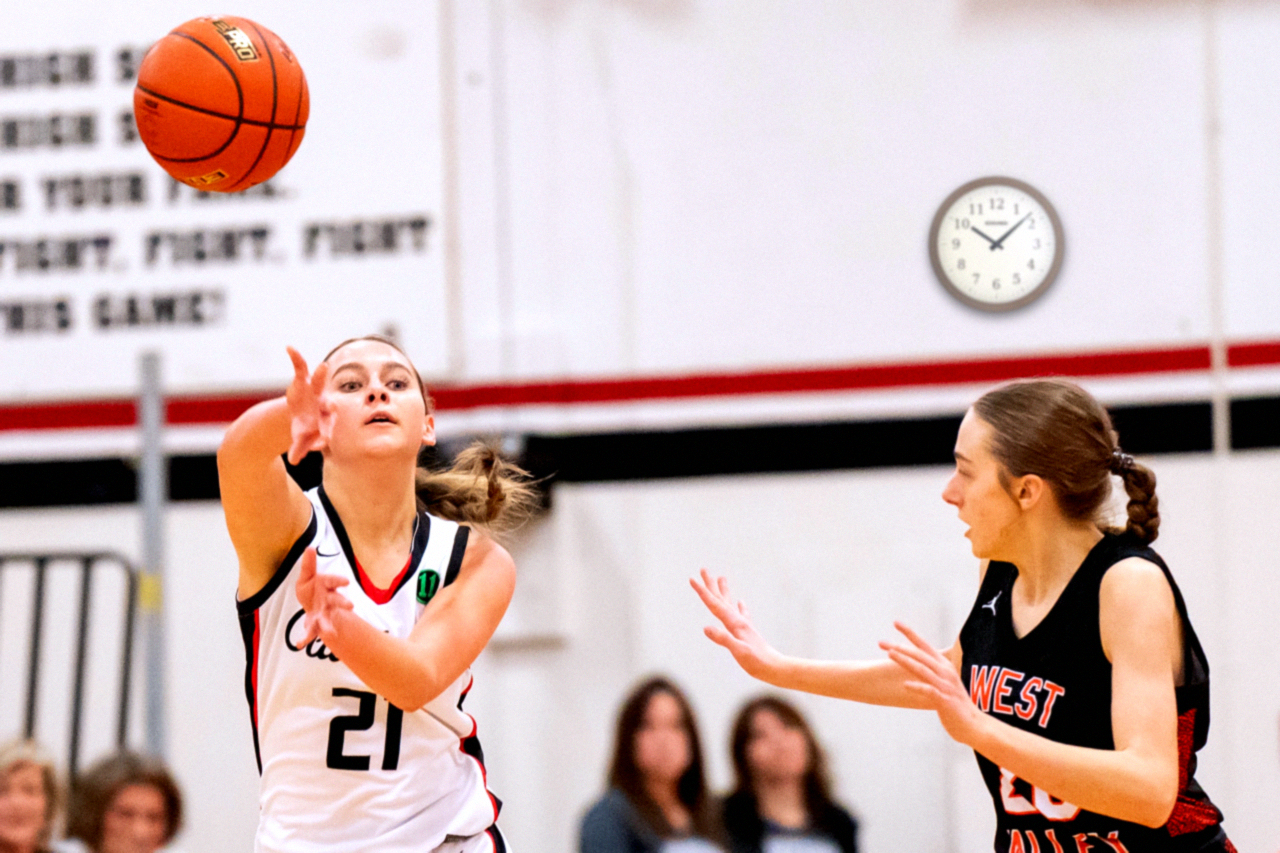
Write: 10h08
